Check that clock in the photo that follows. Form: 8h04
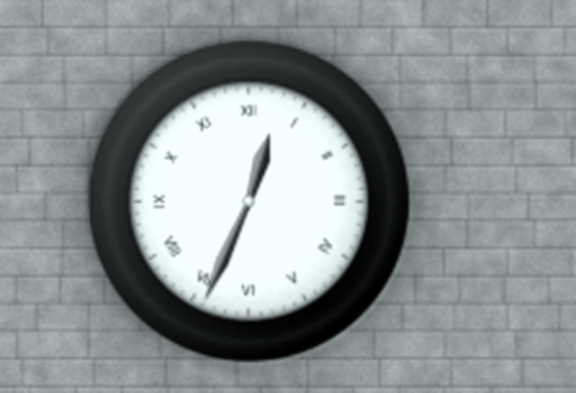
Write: 12h34
